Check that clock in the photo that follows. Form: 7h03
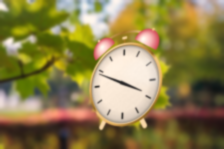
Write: 3h49
